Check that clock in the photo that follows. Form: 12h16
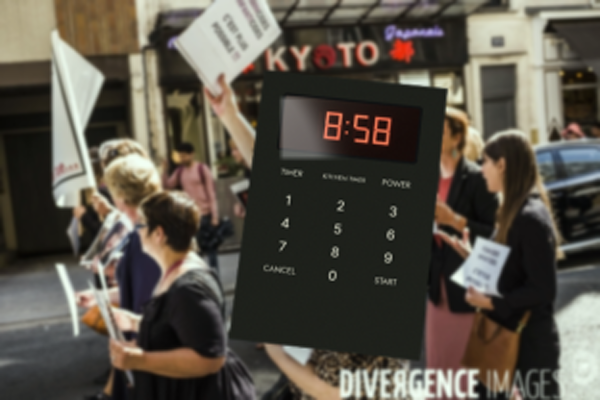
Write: 8h58
